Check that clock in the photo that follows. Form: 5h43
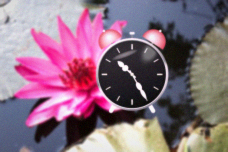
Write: 10h25
